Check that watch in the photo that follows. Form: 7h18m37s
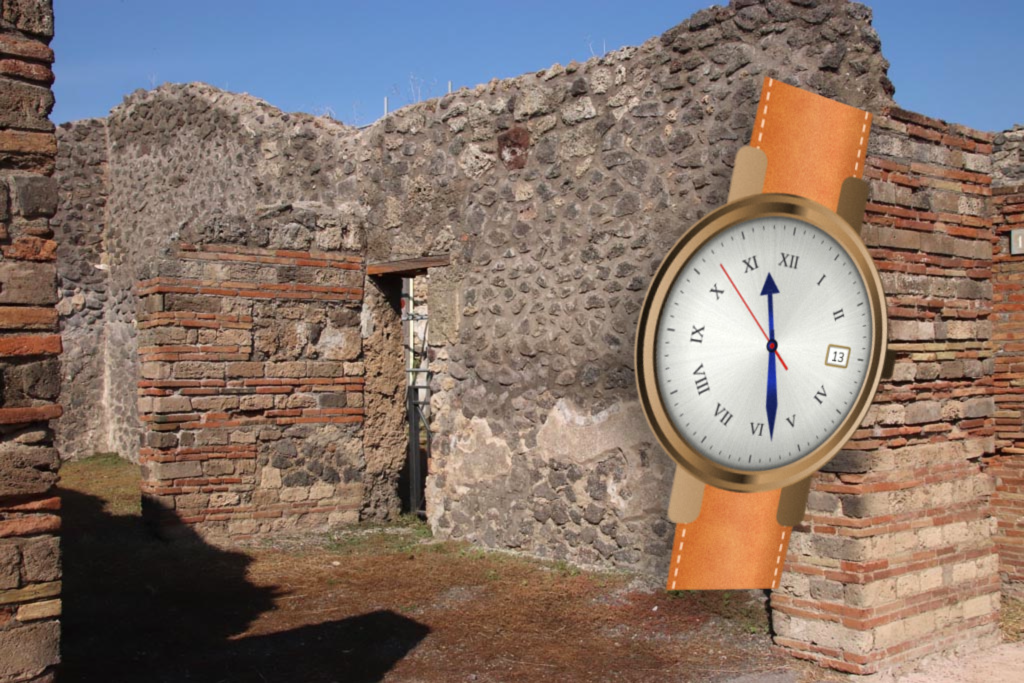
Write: 11h27m52s
